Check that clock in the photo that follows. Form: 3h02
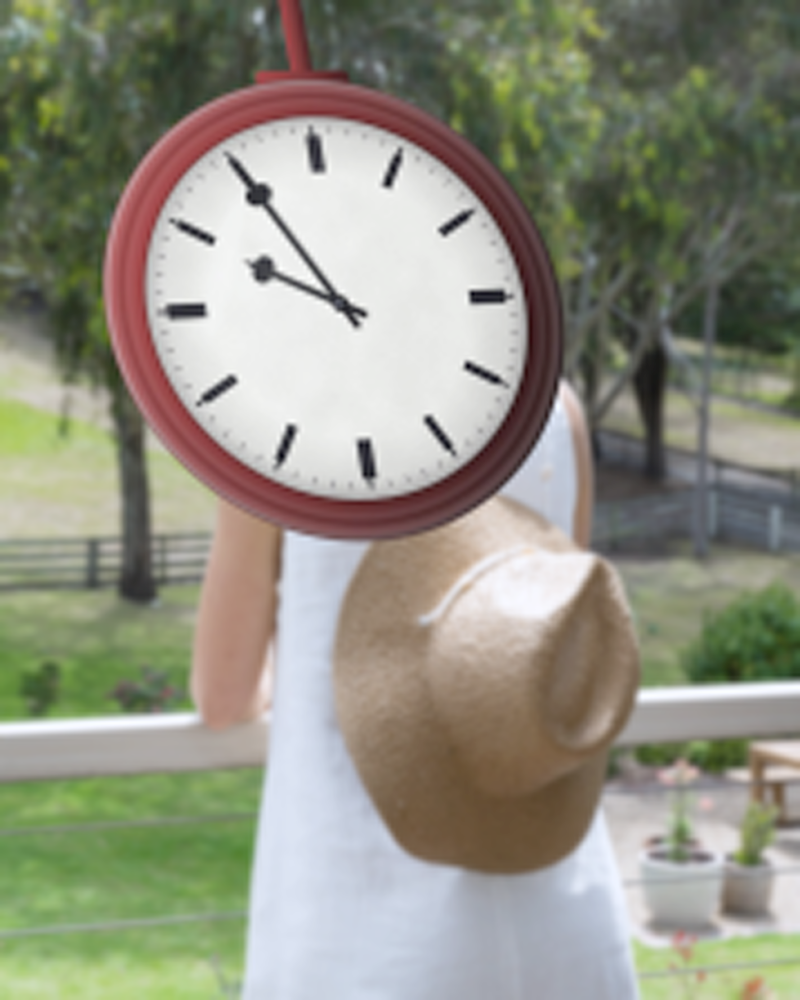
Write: 9h55
